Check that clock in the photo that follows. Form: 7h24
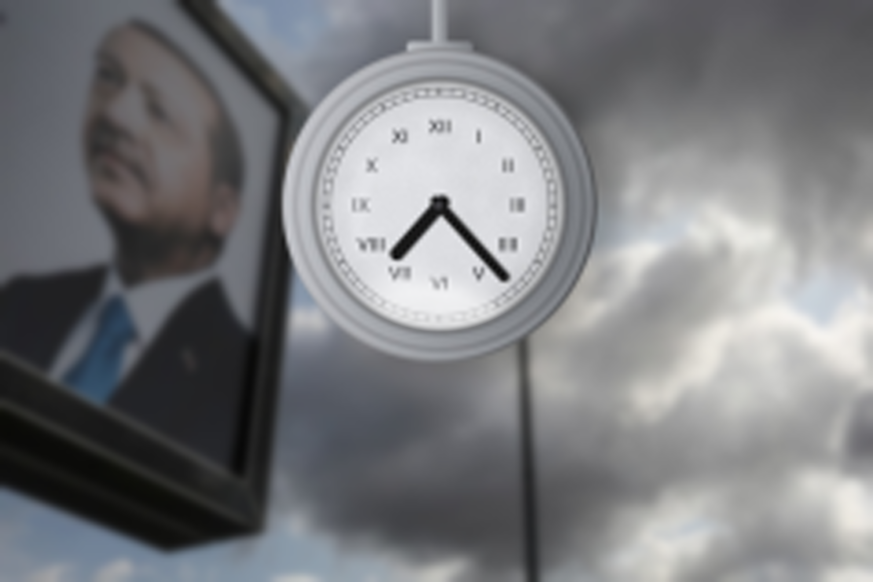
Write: 7h23
